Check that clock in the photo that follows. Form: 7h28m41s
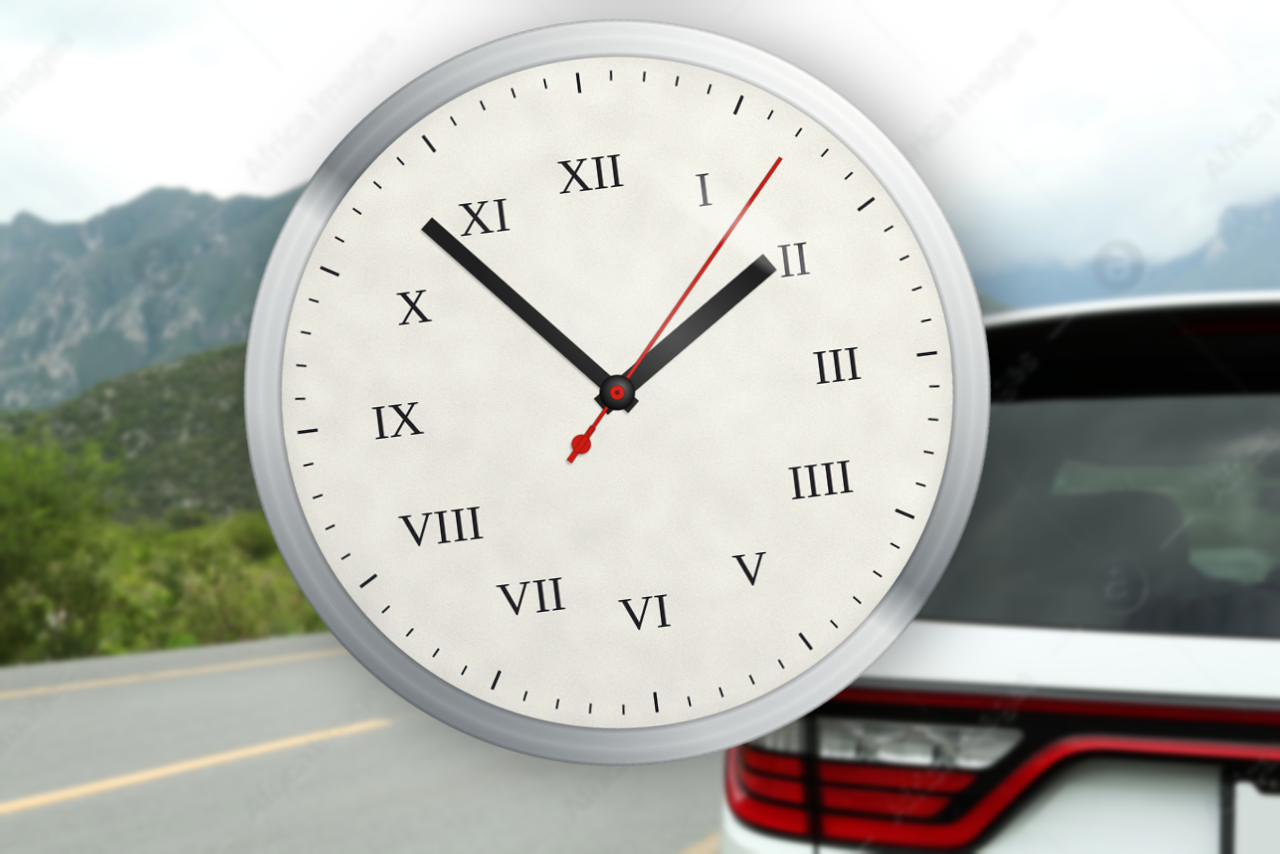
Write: 1h53m07s
